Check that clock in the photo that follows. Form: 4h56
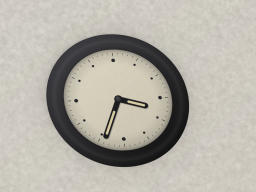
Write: 3h34
